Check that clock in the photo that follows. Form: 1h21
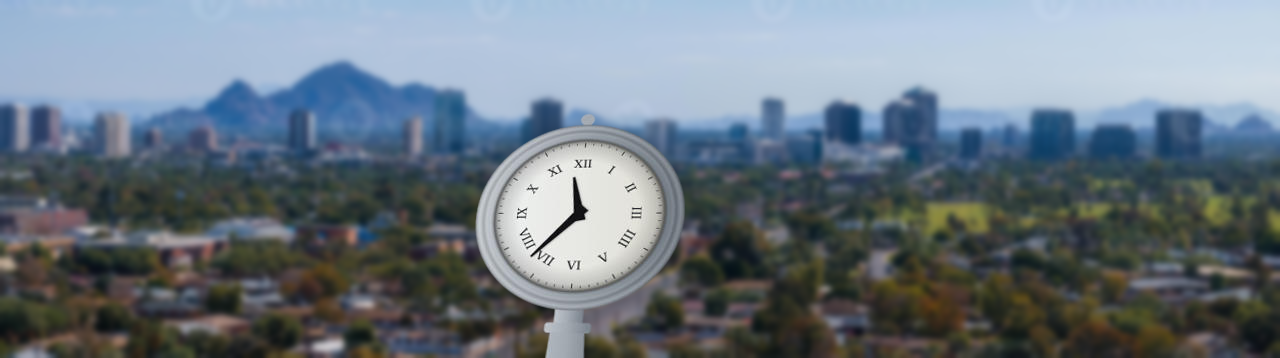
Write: 11h37
